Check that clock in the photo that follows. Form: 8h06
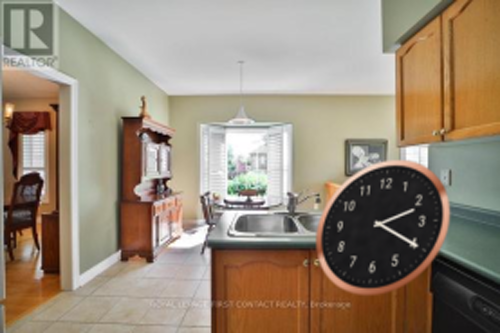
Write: 2h20
